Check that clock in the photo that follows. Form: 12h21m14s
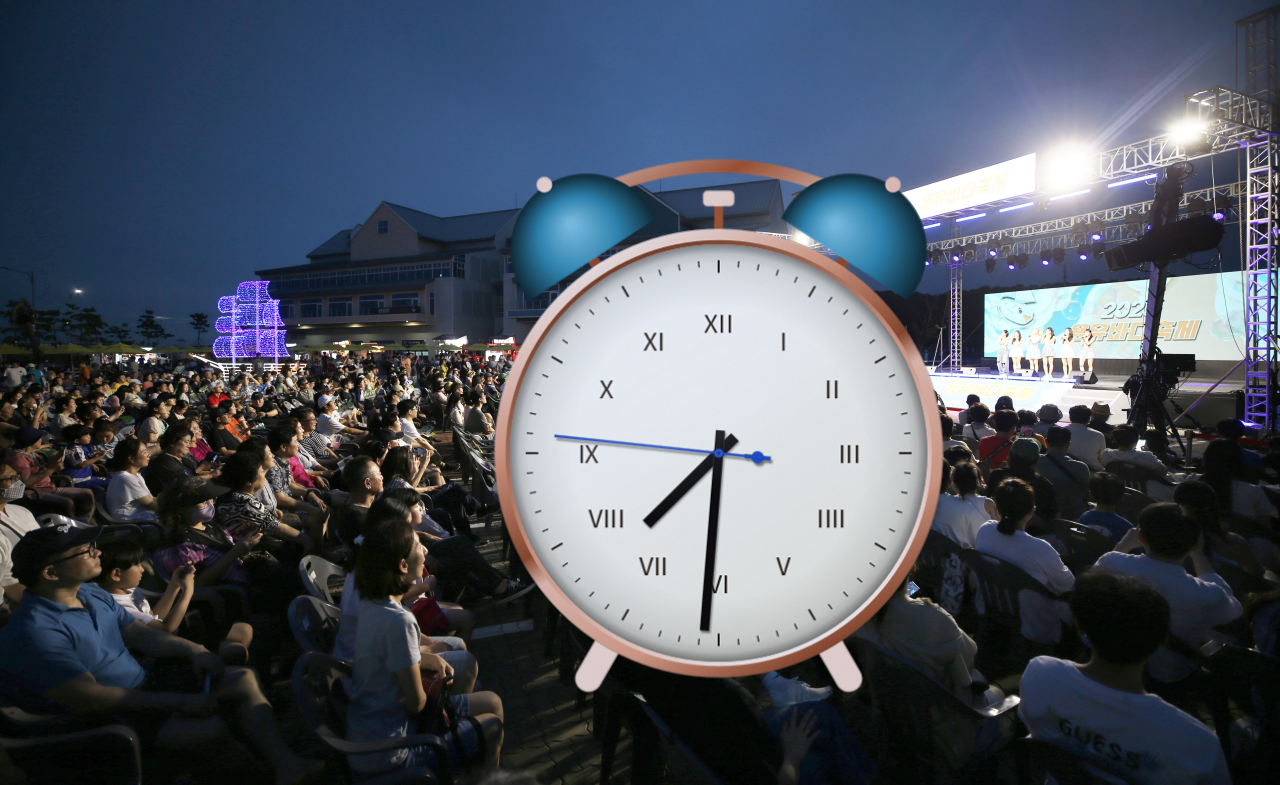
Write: 7h30m46s
